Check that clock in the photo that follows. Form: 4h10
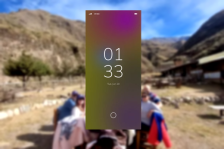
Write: 1h33
